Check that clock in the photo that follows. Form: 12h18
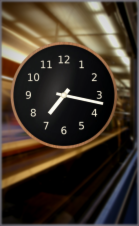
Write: 7h17
